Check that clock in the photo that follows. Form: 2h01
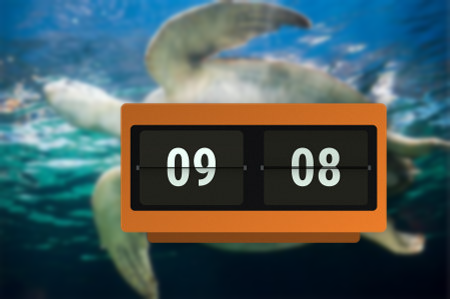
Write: 9h08
